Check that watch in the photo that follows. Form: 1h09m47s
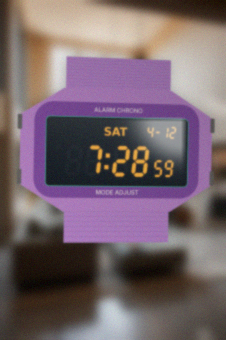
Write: 7h28m59s
